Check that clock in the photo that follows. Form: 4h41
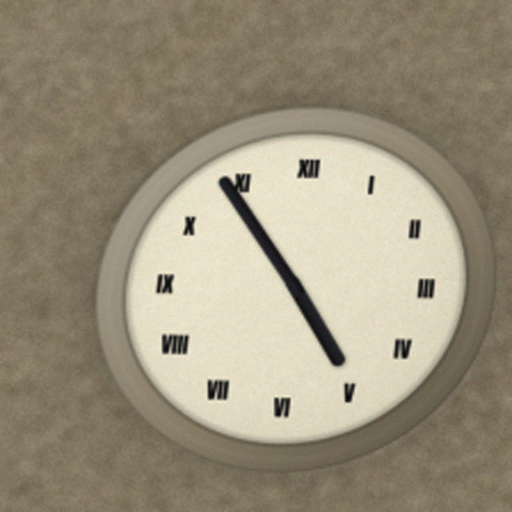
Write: 4h54
